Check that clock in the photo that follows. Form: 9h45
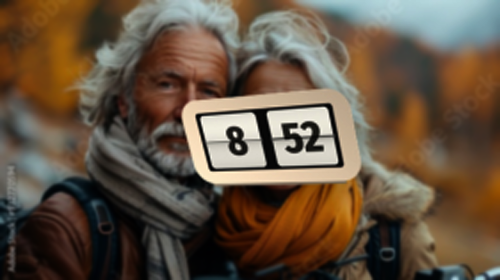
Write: 8h52
